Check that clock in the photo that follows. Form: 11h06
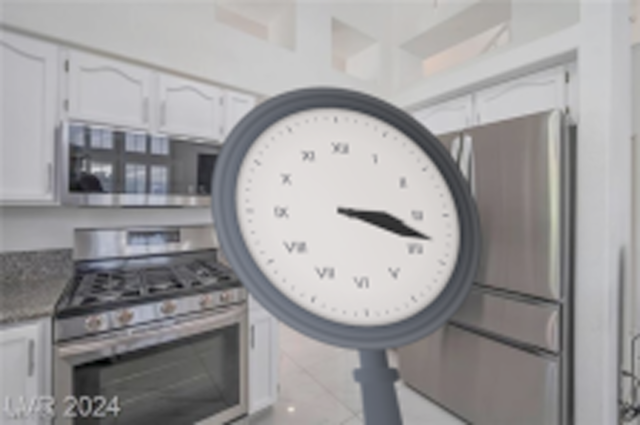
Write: 3h18
